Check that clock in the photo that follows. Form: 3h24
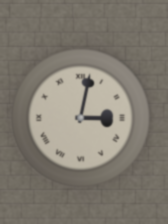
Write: 3h02
